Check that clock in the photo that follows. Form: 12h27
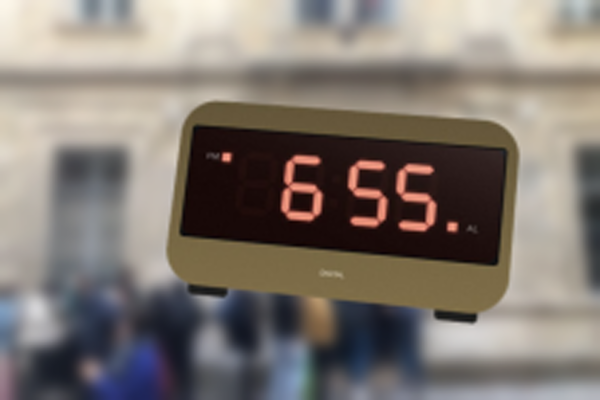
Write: 6h55
